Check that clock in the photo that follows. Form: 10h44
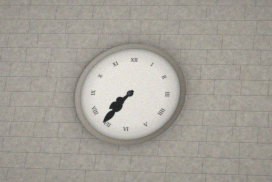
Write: 7h36
